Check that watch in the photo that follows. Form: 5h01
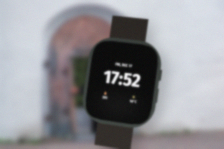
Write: 17h52
